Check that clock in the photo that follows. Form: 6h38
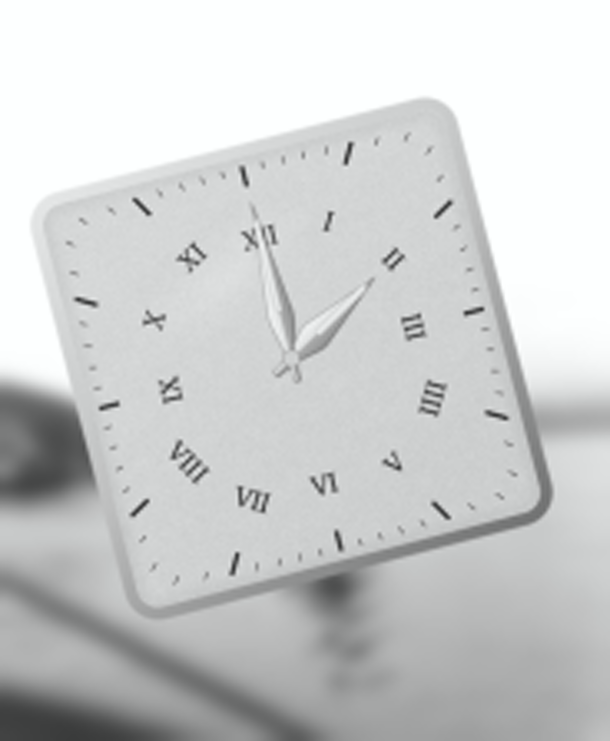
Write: 2h00
